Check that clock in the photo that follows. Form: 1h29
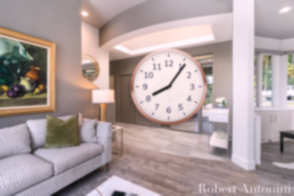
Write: 8h06
